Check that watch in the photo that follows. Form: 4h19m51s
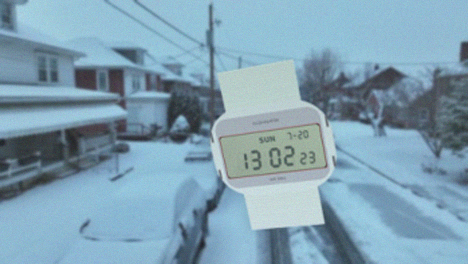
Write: 13h02m23s
